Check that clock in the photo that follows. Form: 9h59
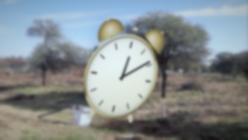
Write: 12h09
